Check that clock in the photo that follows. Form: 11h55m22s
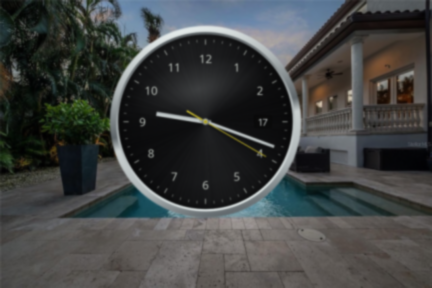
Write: 9h18m20s
